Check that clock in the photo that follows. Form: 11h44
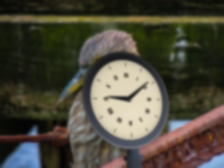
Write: 9h09
